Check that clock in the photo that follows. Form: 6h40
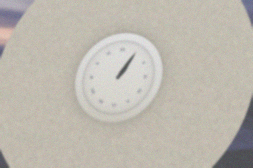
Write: 1h05
